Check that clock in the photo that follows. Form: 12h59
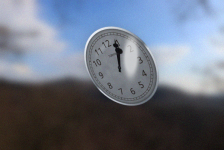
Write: 1h04
